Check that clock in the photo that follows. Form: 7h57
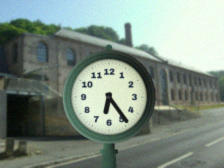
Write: 6h24
